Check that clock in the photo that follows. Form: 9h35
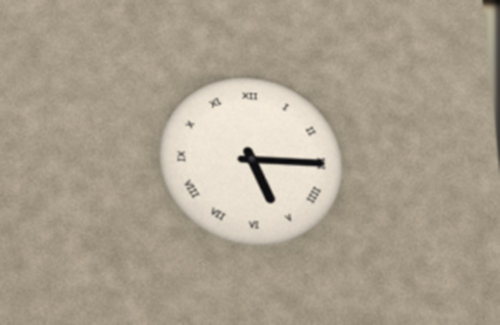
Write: 5h15
